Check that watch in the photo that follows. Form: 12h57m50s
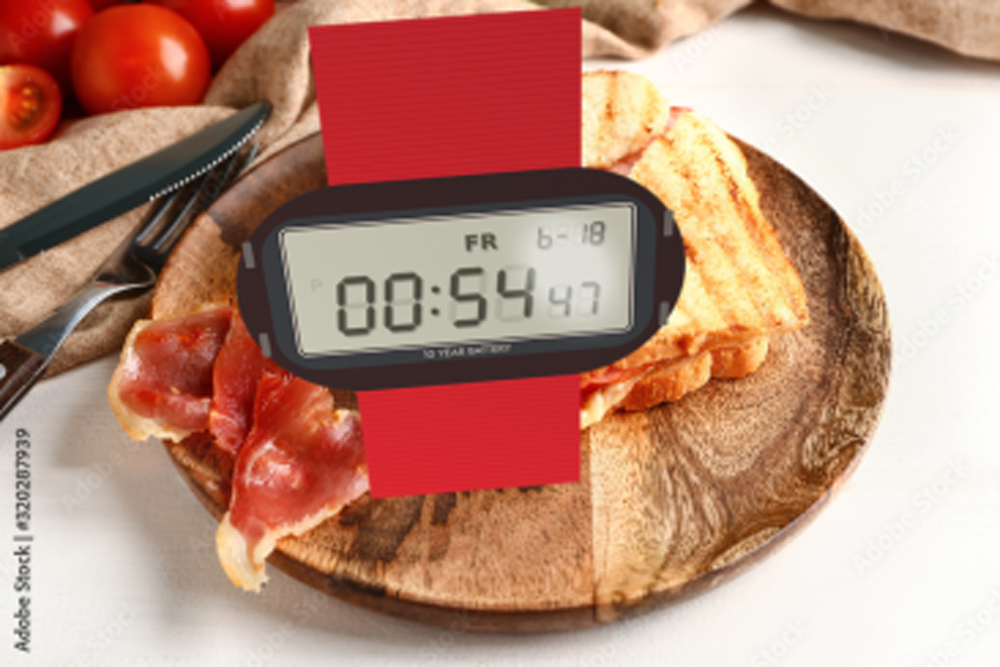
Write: 0h54m47s
